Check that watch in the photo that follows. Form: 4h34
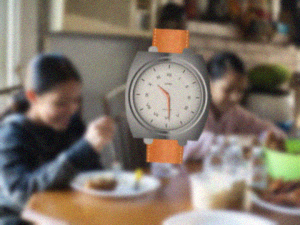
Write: 10h29
